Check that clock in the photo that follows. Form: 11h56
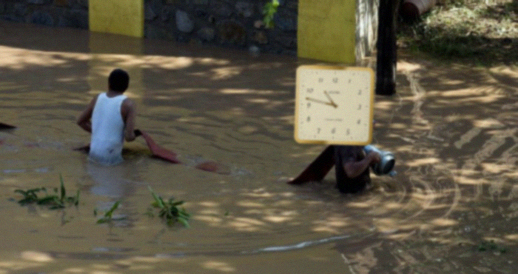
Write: 10h47
